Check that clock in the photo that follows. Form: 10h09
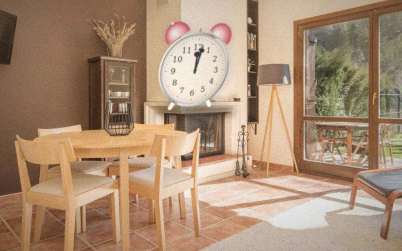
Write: 12h02
